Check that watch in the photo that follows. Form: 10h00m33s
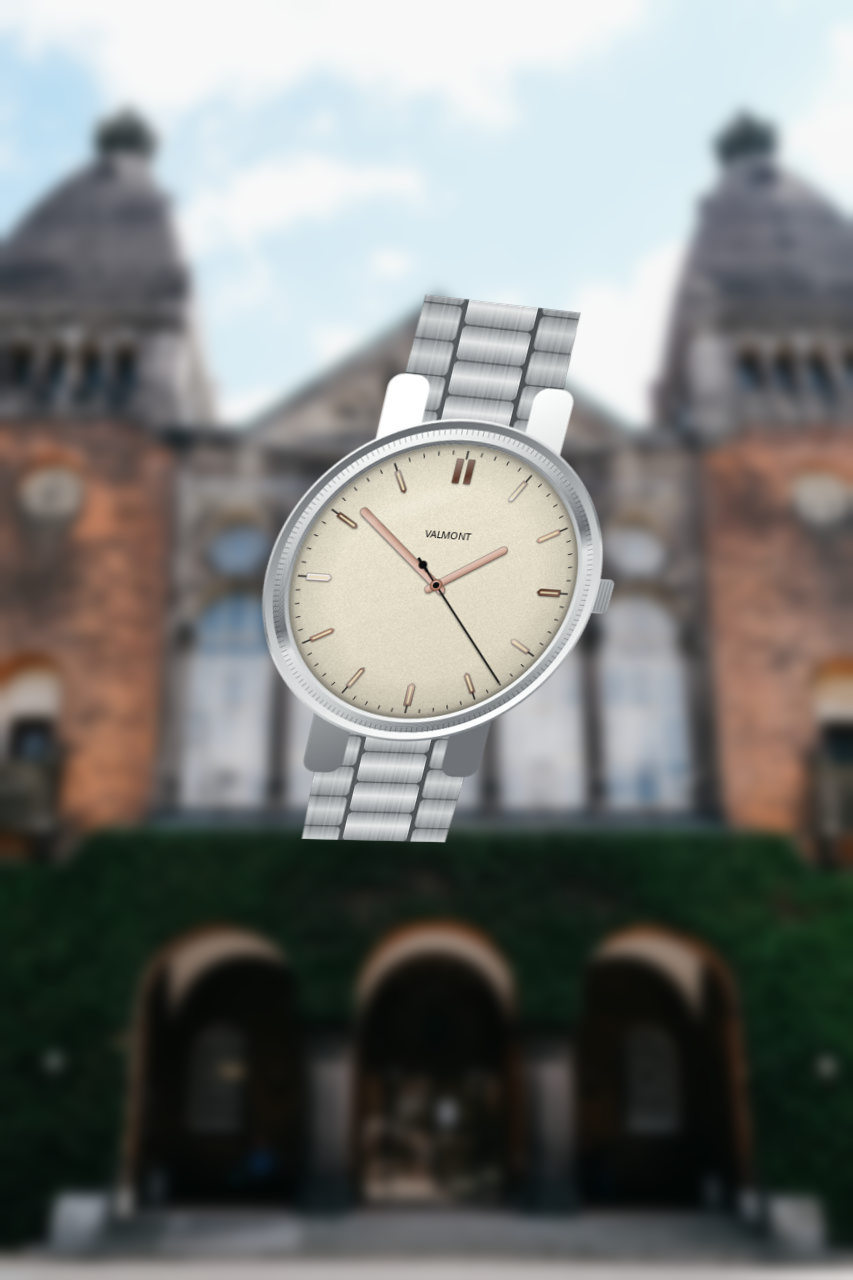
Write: 1h51m23s
